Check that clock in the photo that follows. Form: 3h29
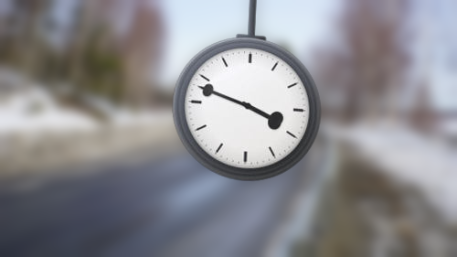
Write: 3h48
